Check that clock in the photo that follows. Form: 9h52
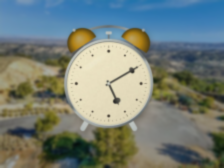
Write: 5h10
